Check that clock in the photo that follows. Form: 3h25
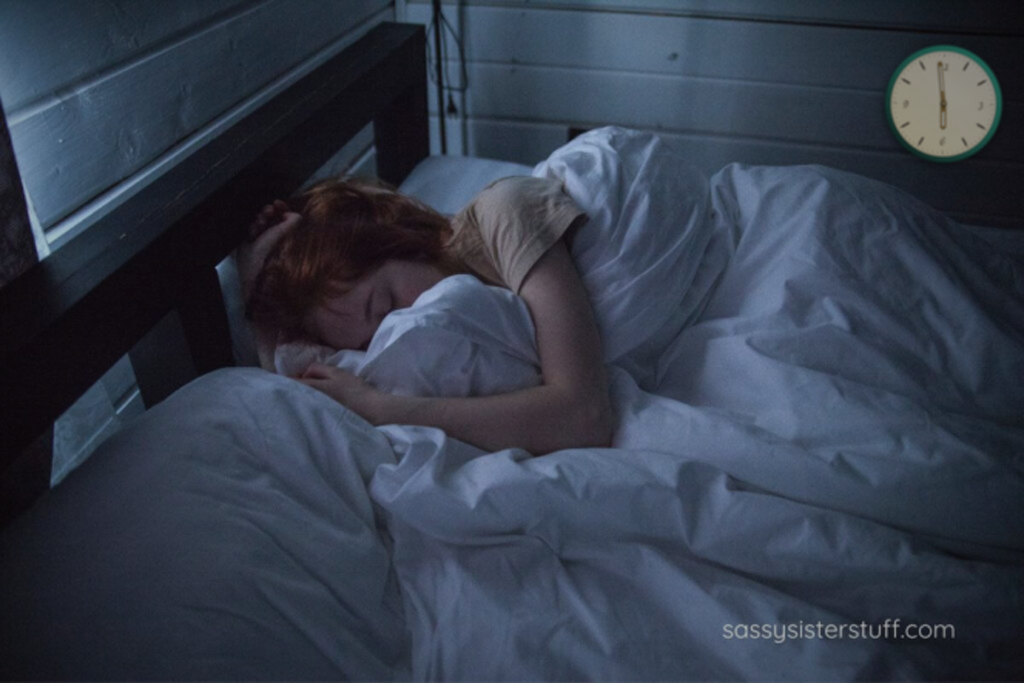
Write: 5h59
